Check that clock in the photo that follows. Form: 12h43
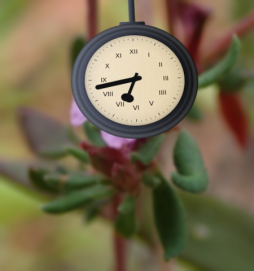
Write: 6h43
